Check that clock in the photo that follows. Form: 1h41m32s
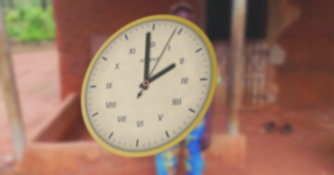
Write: 1h59m04s
